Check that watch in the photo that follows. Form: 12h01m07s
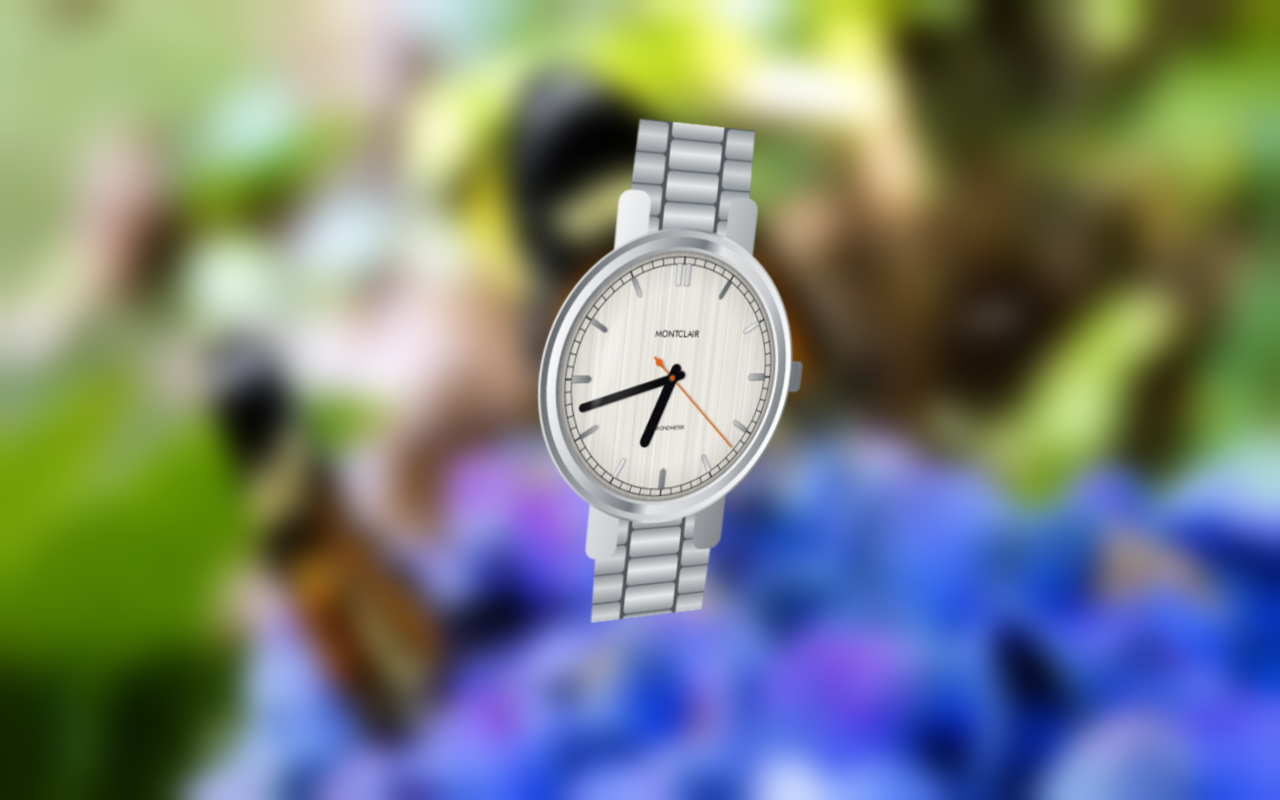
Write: 6h42m22s
